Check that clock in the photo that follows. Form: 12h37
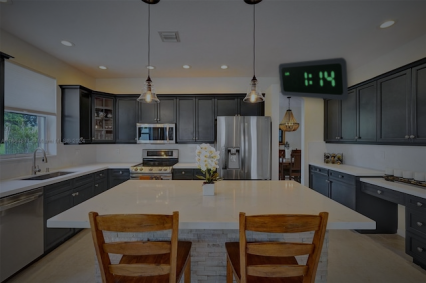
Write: 1h14
